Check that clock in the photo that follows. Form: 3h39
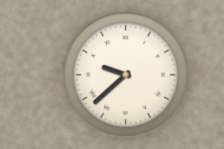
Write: 9h38
